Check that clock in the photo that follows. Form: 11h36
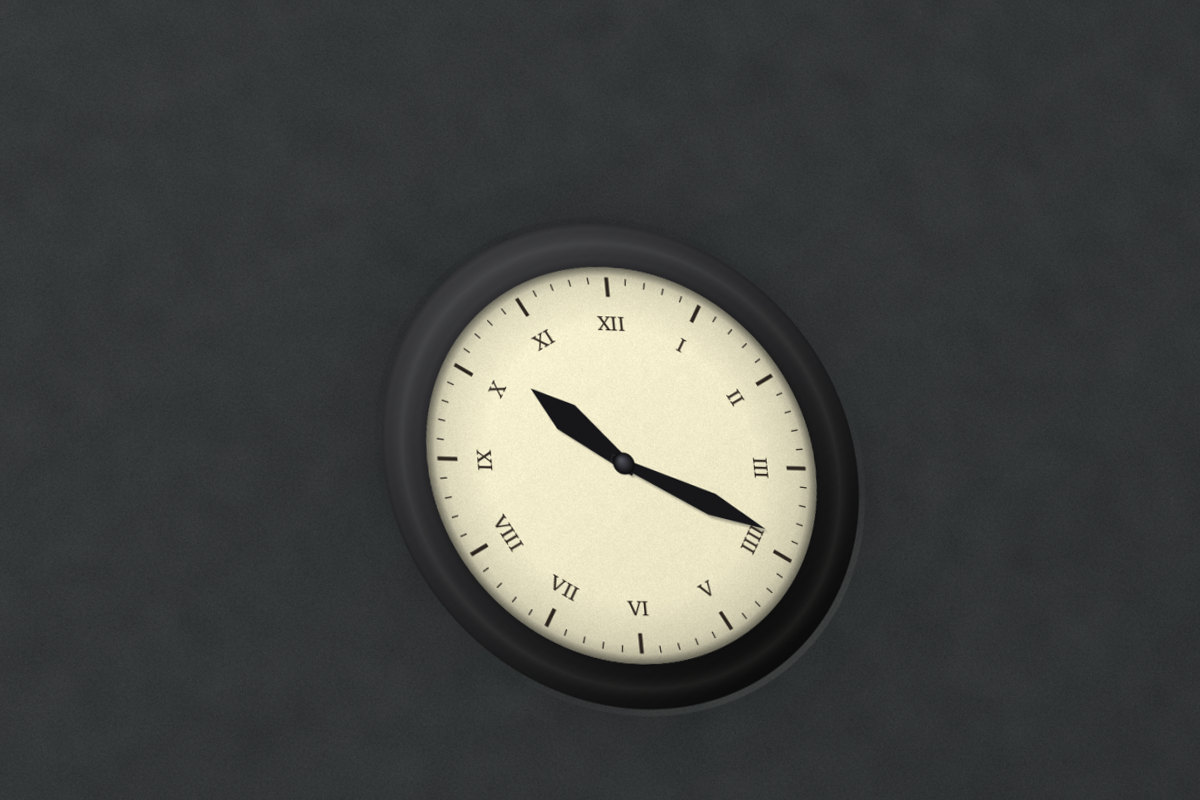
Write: 10h19
